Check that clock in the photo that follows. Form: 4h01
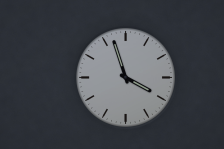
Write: 3h57
